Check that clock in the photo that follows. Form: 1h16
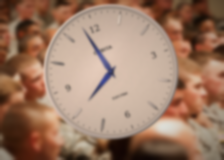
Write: 7h58
